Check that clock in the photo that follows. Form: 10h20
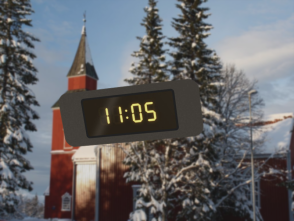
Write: 11h05
